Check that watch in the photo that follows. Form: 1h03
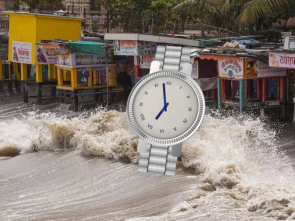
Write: 6h58
